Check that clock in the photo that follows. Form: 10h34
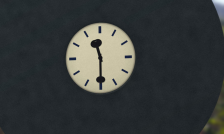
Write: 11h30
